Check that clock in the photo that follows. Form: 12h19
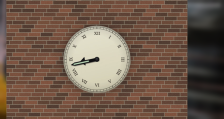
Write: 8h43
